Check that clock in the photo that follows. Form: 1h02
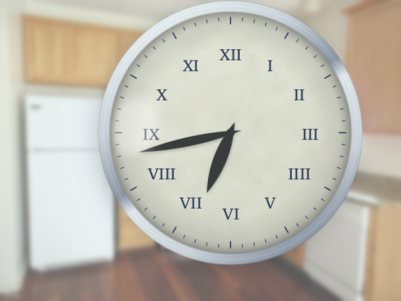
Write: 6h43
